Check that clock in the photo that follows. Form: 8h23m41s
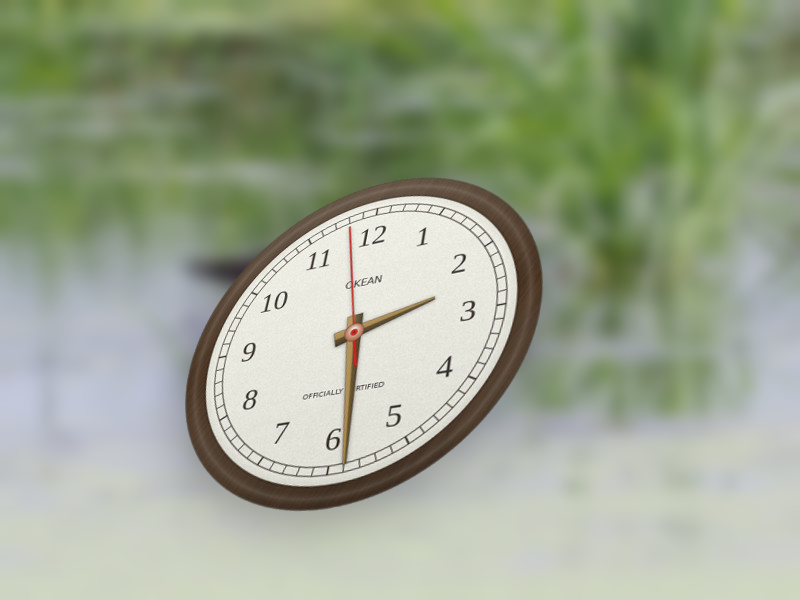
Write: 2h28m58s
